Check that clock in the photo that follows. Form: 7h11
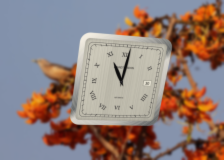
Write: 11h01
